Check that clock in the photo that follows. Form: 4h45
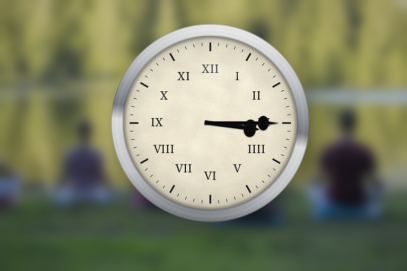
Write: 3h15
